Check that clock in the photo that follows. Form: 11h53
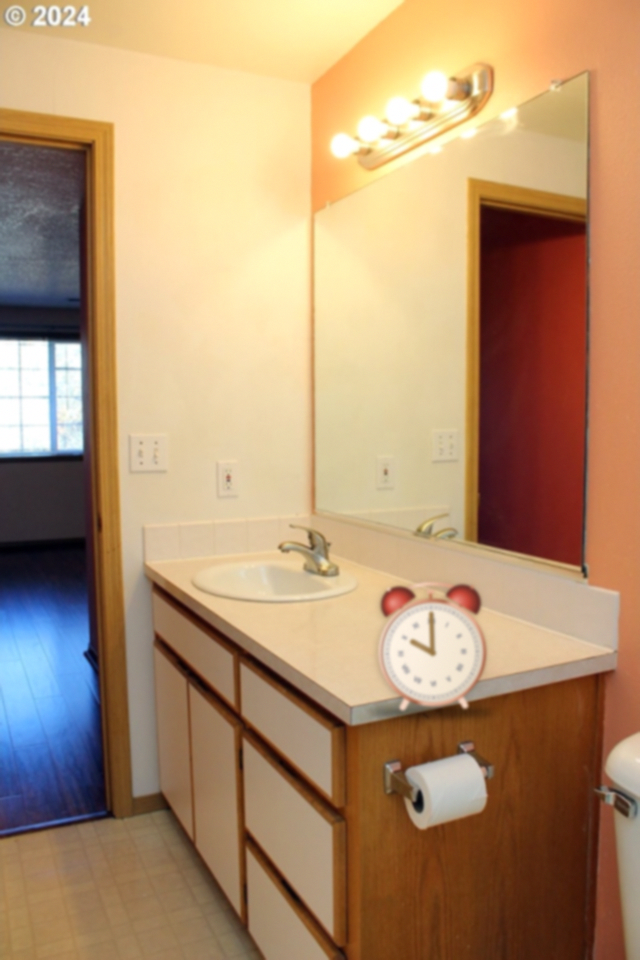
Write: 10h00
